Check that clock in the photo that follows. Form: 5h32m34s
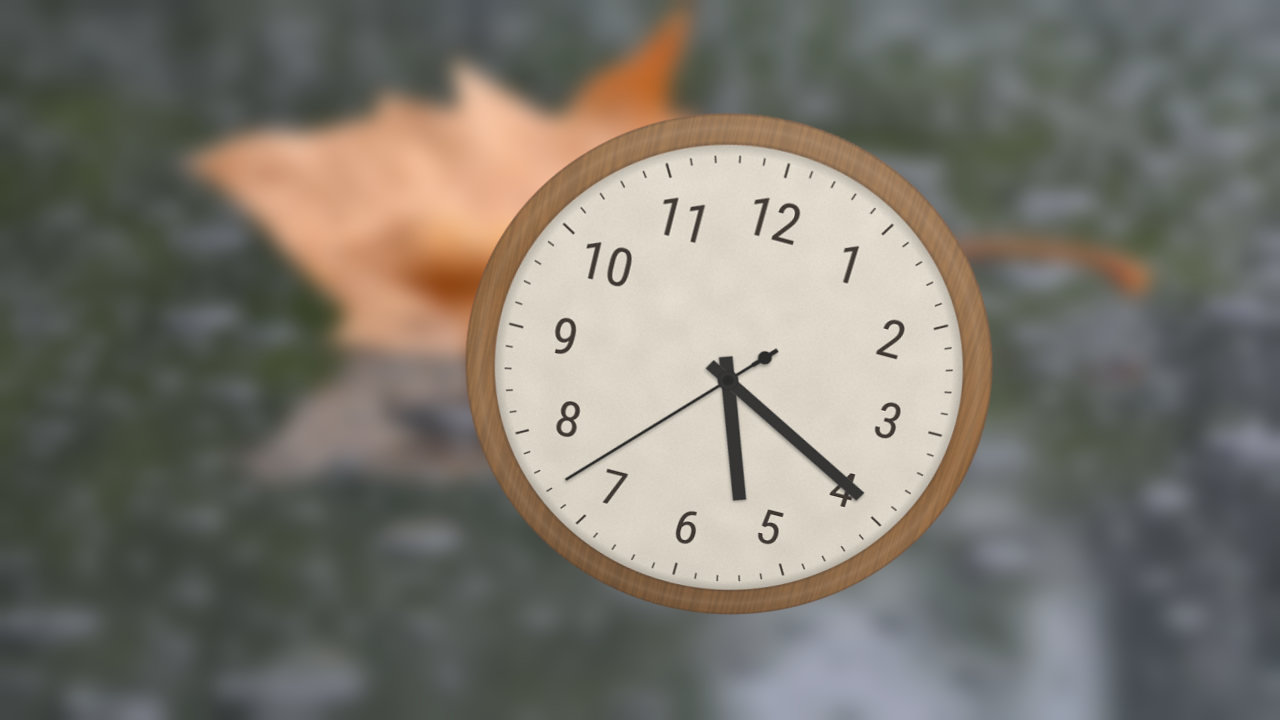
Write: 5h19m37s
